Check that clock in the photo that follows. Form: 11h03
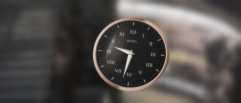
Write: 9h32
